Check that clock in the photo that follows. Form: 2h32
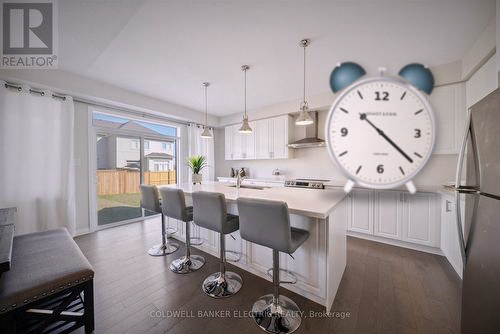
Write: 10h22
